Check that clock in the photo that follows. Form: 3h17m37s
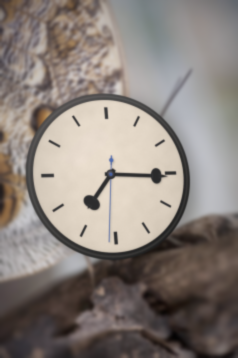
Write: 7h15m31s
